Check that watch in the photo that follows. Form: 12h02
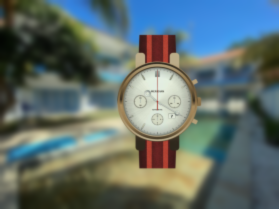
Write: 10h20
